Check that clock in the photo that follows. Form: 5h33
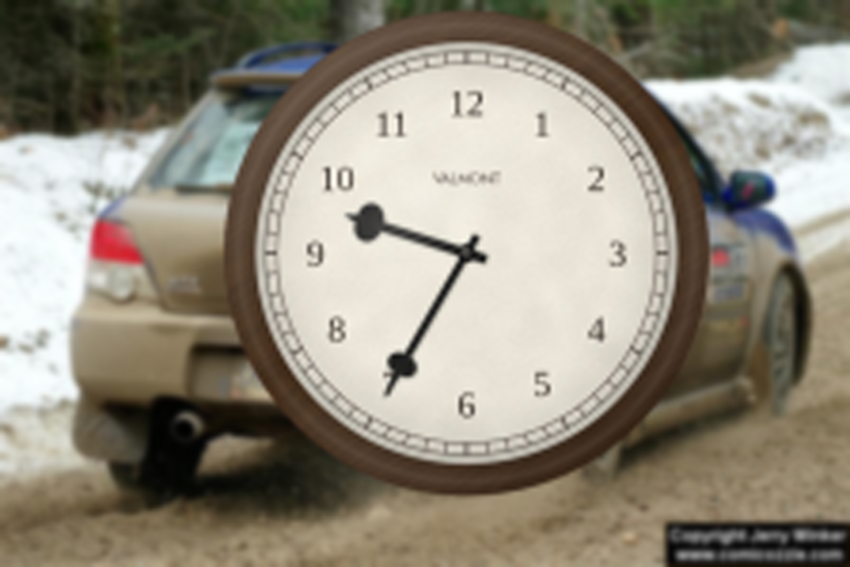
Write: 9h35
